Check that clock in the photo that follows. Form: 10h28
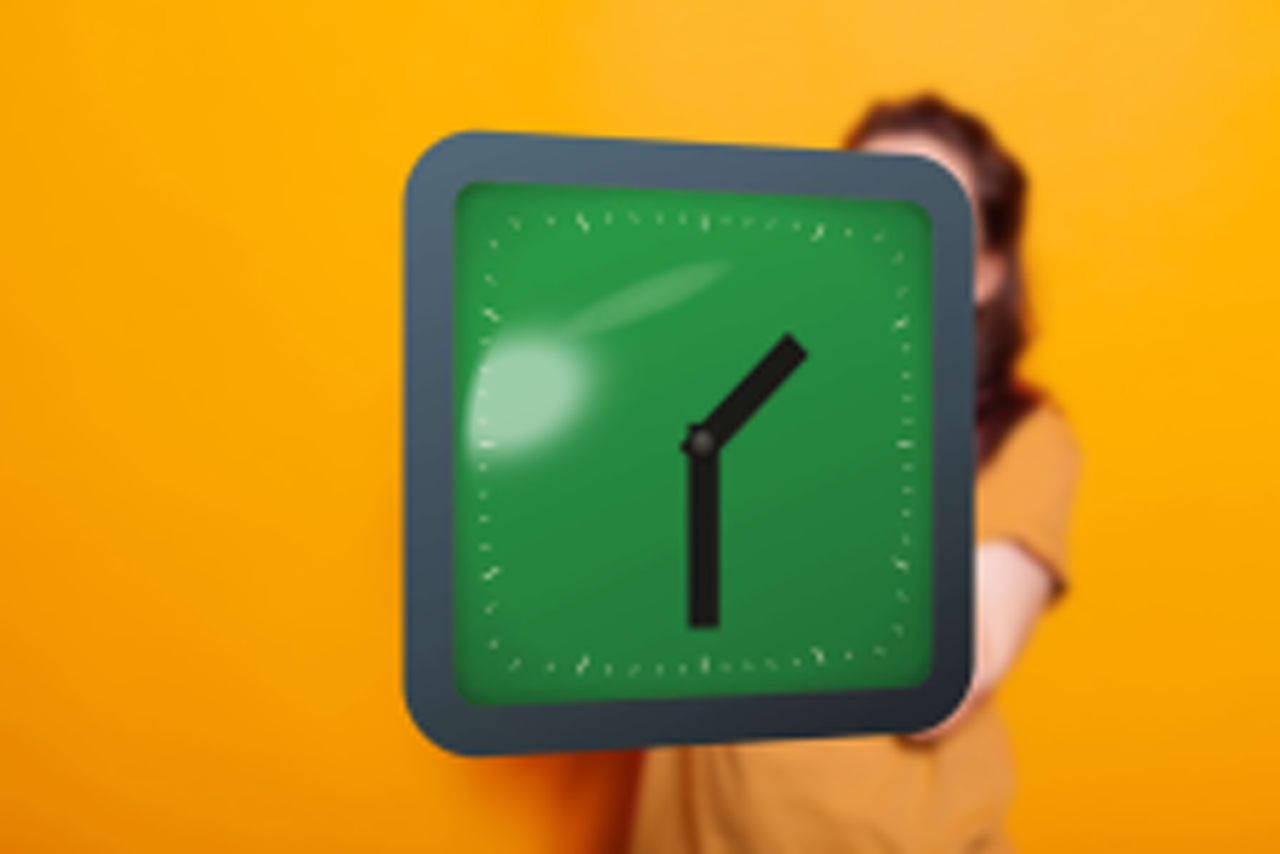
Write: 1h30
